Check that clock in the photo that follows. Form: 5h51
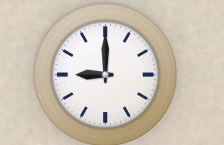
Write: 9h00
